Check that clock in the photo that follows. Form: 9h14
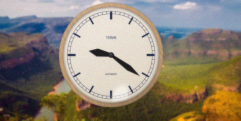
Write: 9h21
